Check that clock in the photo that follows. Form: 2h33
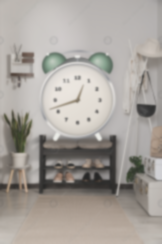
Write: 12h42
